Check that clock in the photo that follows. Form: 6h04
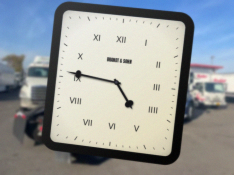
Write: 4h46
